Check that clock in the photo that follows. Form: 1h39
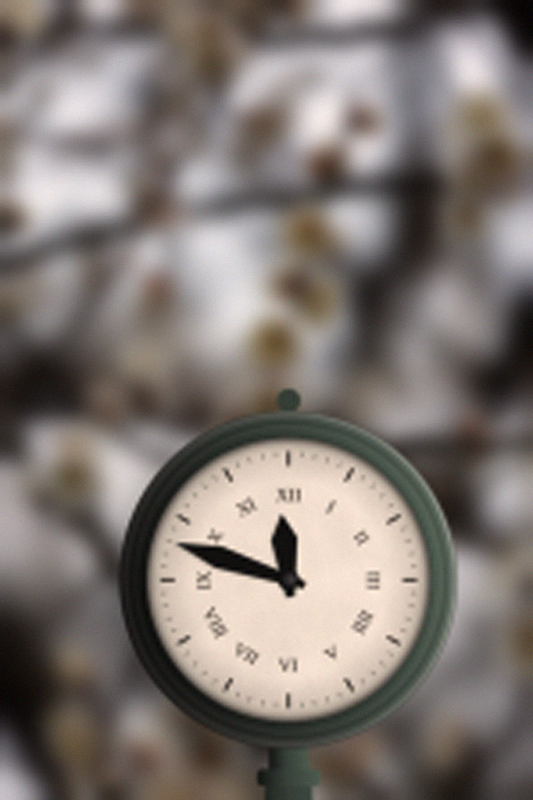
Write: 11h48
